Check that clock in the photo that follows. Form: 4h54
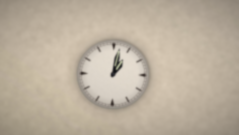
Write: 1h02
